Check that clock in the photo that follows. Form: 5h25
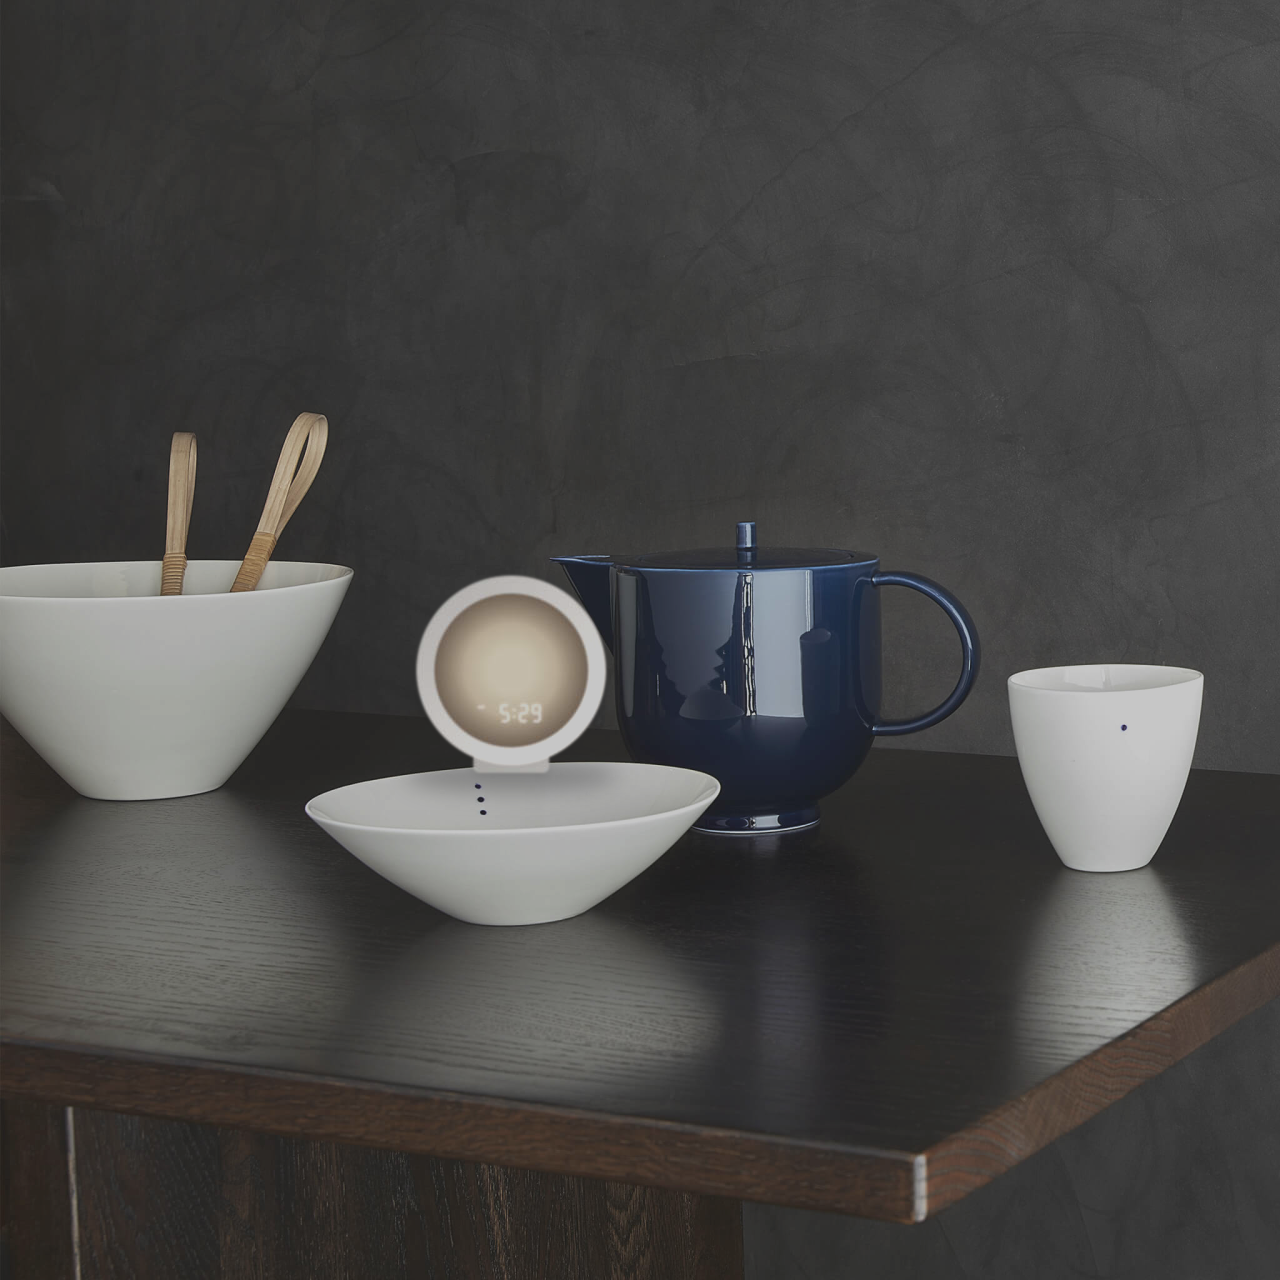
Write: 5h29
